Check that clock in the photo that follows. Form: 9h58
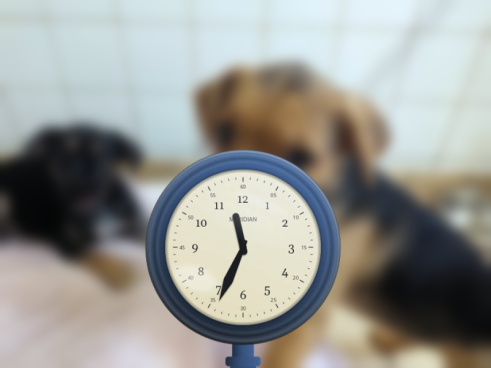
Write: 11h34
